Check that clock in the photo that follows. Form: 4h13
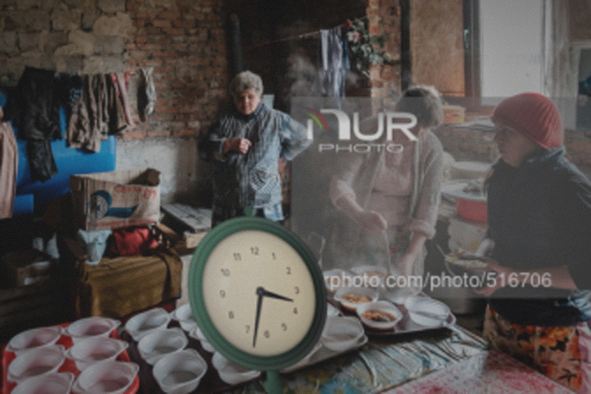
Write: 3h33
